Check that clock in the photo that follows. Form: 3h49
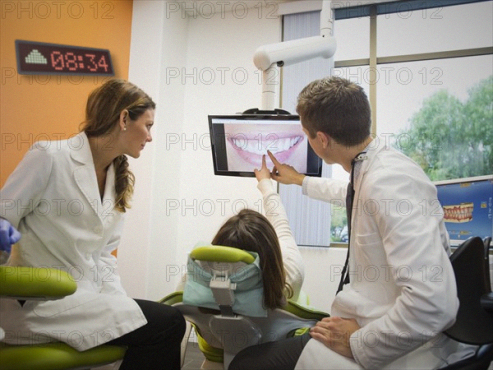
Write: 8h34
